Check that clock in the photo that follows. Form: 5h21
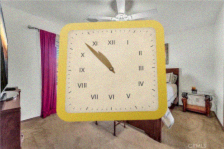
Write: 10h53
